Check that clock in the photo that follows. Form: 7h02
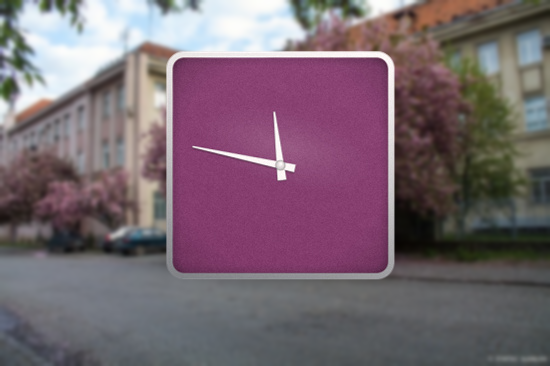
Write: 11h47
